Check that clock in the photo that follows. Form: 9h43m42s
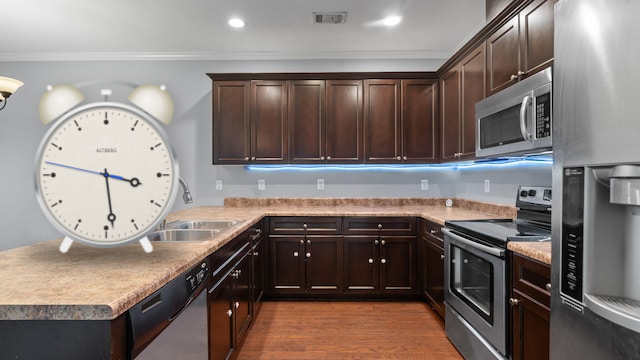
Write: 3h28m47s
